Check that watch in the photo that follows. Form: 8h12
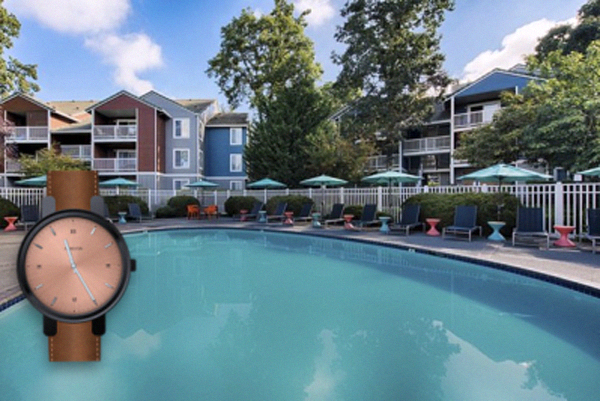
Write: 11h25
